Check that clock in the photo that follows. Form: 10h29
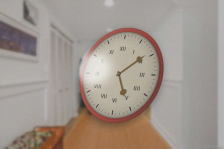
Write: 5h09
